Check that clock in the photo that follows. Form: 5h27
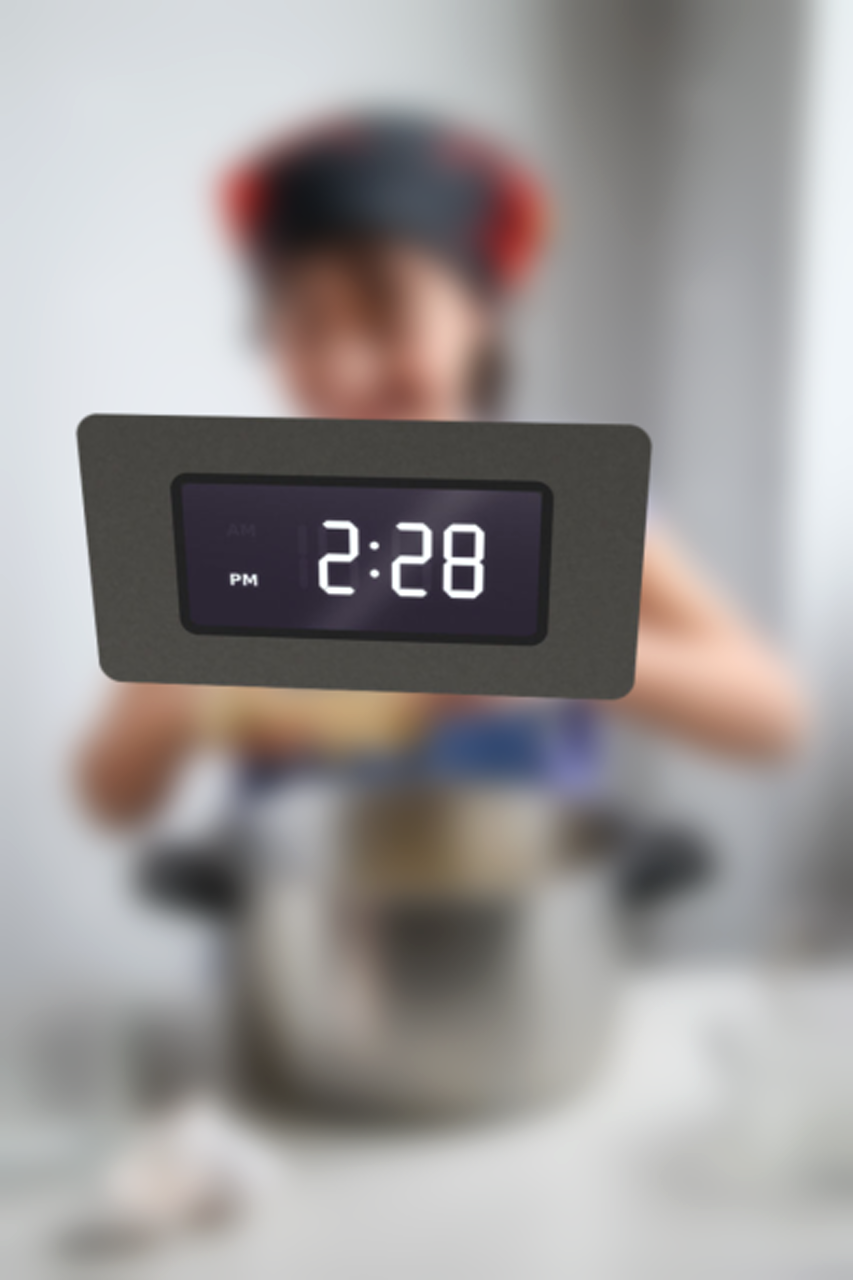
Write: 2h28
